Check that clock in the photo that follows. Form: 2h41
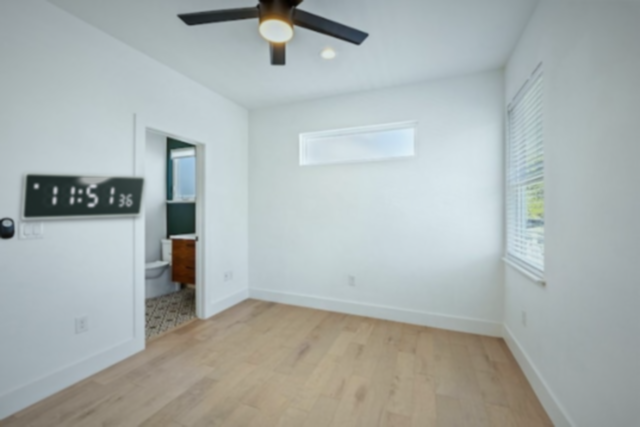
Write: 11h51
